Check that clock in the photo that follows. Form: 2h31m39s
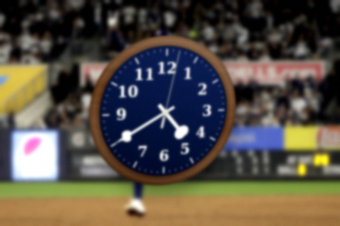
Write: 4h40m02s
